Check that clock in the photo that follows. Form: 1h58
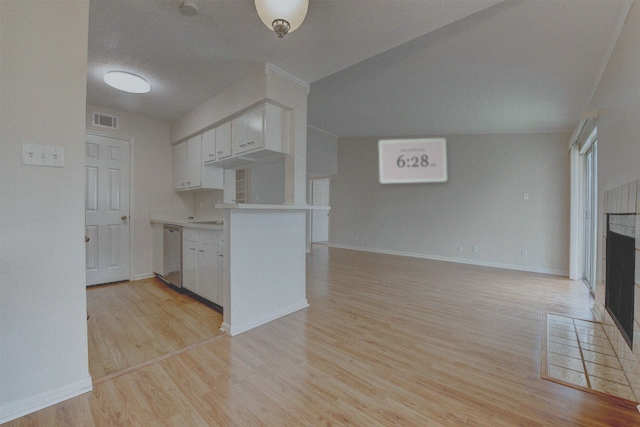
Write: 6h28
